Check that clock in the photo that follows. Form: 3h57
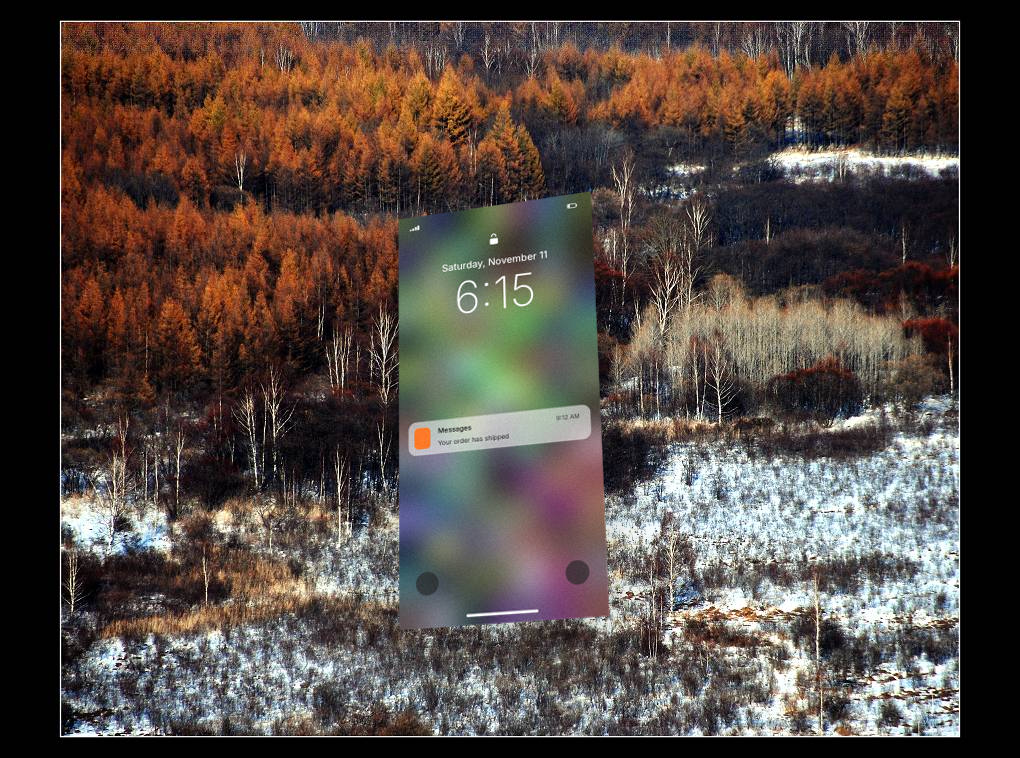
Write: 6h15
